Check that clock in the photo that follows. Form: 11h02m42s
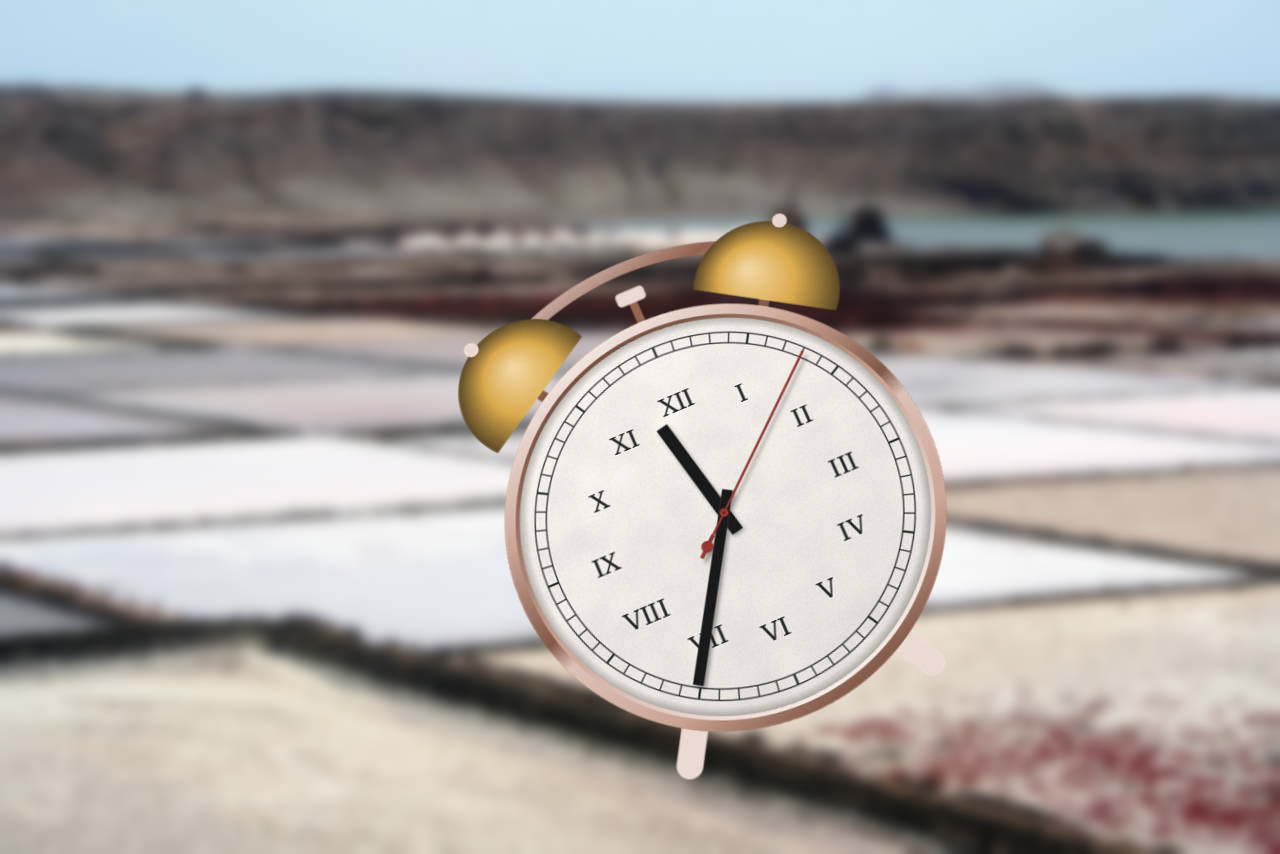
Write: 11h35m08s
